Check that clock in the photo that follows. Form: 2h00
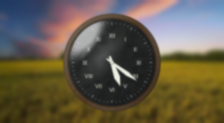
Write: 5h21
